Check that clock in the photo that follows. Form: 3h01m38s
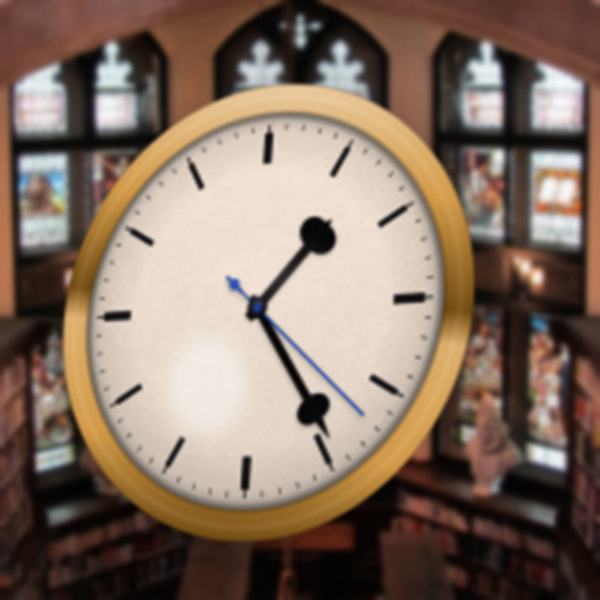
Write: 1h24m22s
